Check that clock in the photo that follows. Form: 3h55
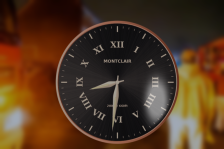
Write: 8h31
